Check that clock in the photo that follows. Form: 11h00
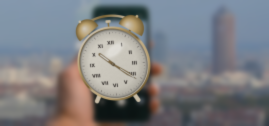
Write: 10h21
